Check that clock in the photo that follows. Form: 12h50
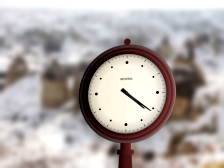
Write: 4h21
